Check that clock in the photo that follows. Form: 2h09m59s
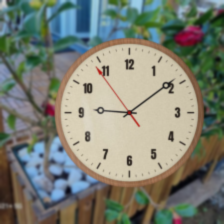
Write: 9h08m54s
